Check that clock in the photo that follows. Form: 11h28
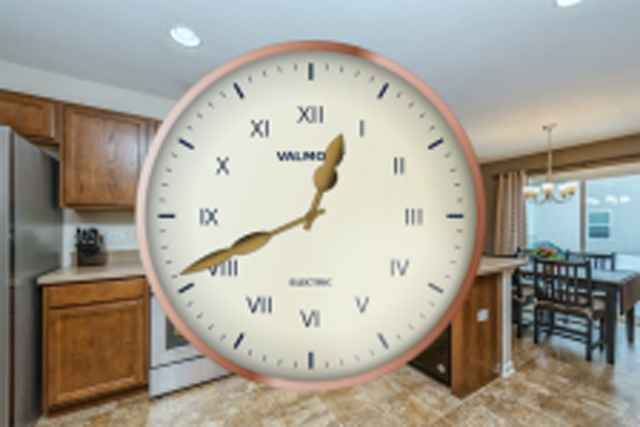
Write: 12h41
